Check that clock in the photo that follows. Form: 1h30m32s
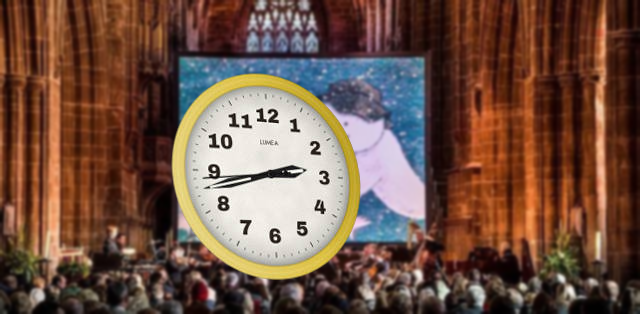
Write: 2h42m44s
